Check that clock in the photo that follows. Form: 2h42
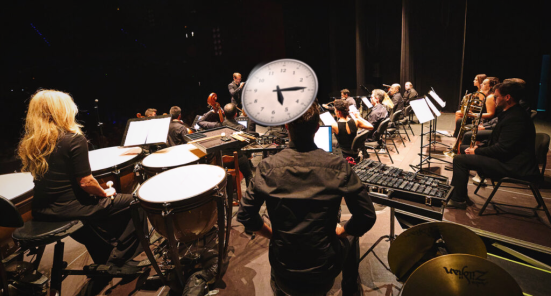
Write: 5h14
